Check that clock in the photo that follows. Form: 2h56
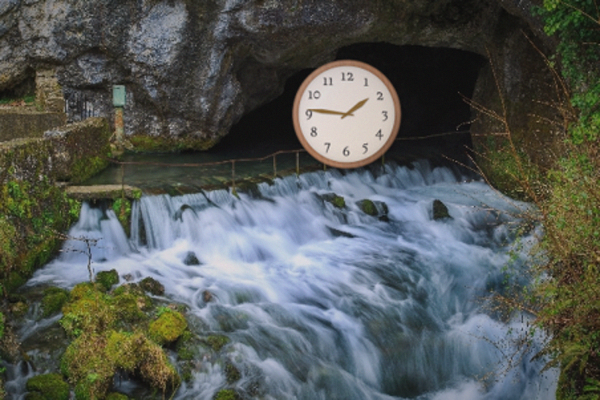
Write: 1h46
